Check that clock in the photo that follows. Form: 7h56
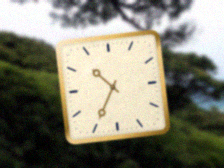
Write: 10h35
